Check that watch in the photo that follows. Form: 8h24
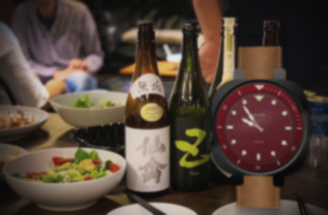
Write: 9h54
